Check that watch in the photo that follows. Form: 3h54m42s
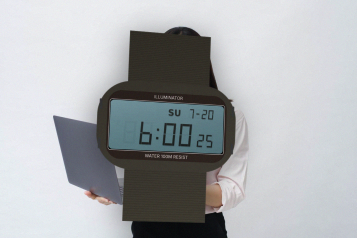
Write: 6h00m25s
